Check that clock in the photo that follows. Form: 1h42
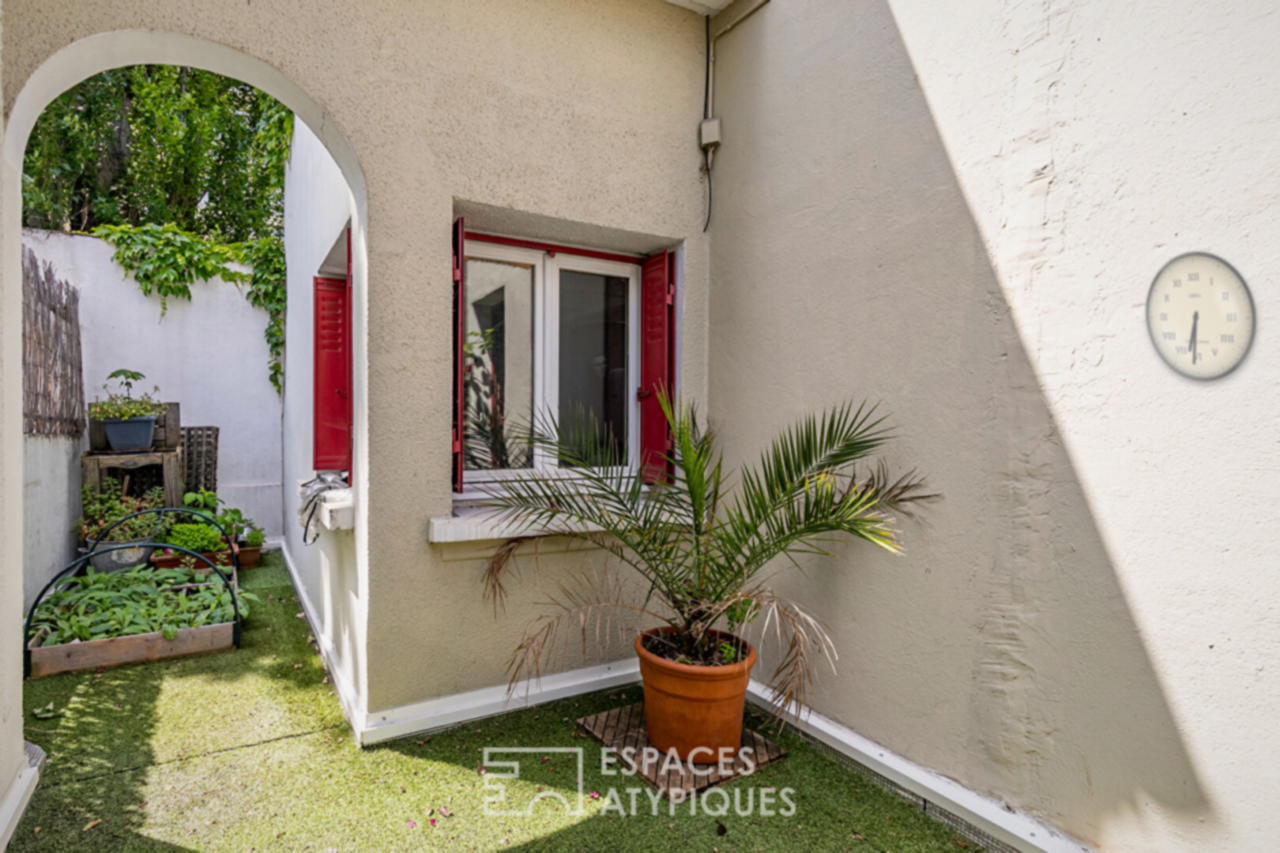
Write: 6h31
